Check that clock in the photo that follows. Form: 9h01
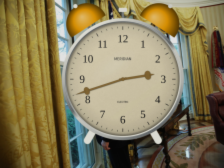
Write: 2h42
